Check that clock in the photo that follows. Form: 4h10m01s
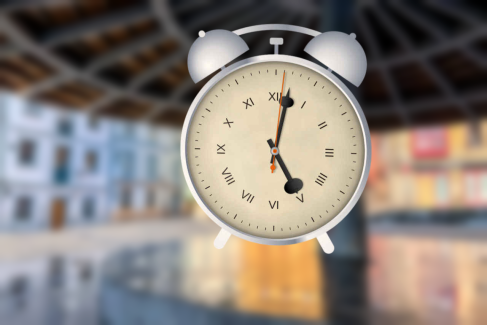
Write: 5h02m01s
